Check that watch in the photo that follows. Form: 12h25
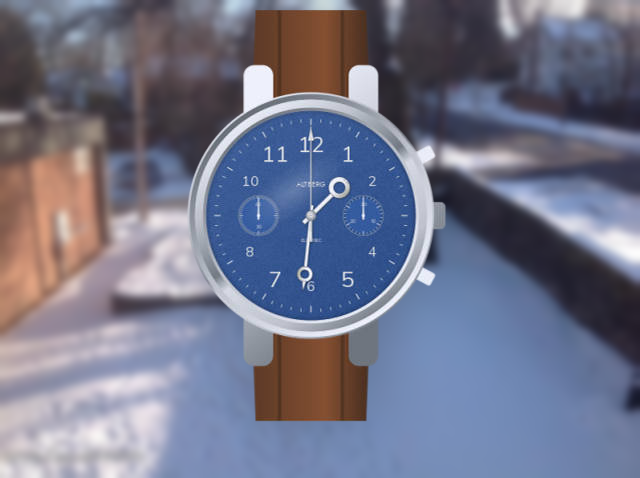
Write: 1h31
